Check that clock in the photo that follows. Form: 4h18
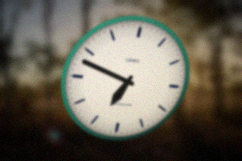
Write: 6h48
